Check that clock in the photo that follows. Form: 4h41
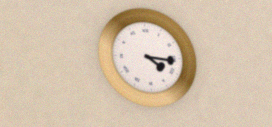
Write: 4h16
